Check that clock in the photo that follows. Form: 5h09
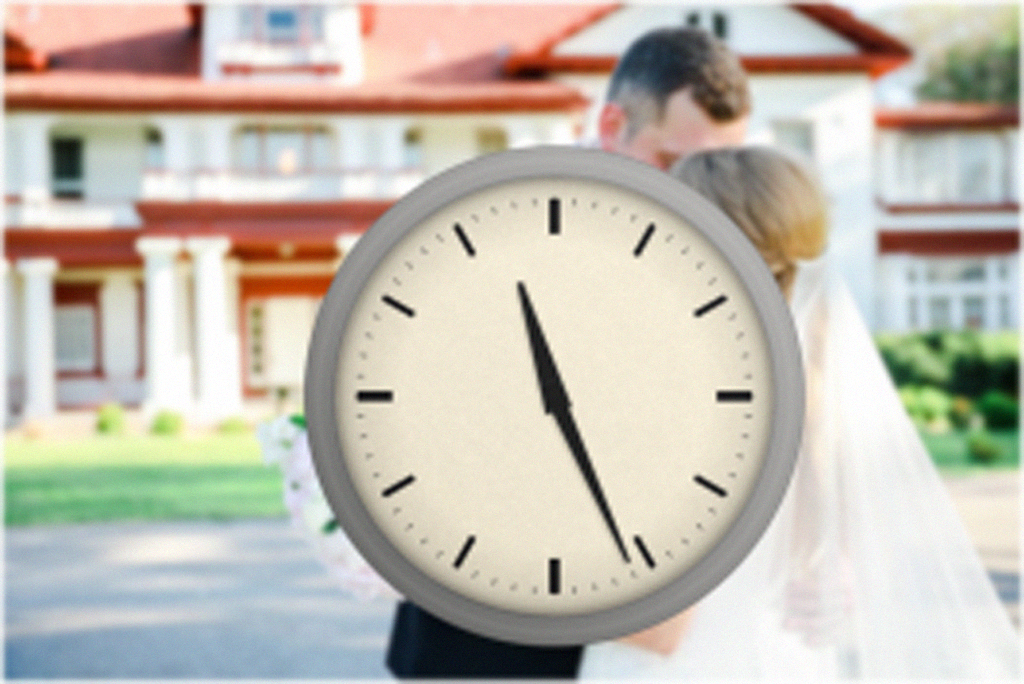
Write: 11h26
